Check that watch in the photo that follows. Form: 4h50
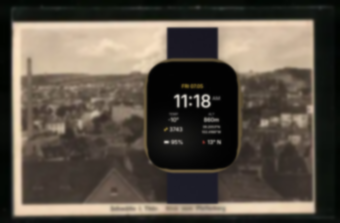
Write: 11h18
